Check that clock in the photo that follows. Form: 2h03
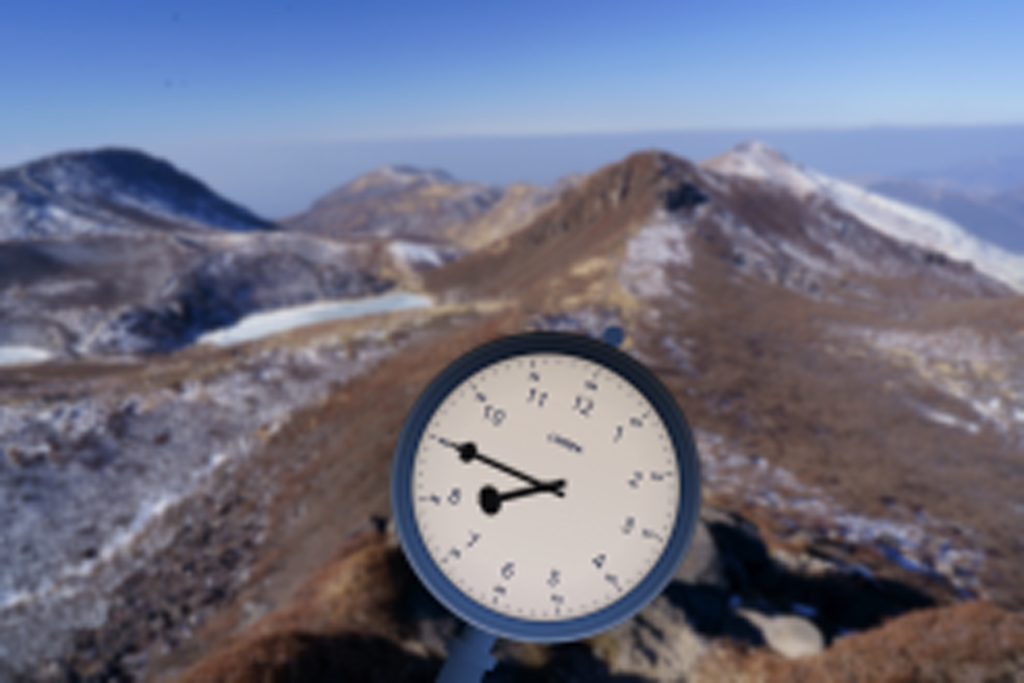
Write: 7h45
